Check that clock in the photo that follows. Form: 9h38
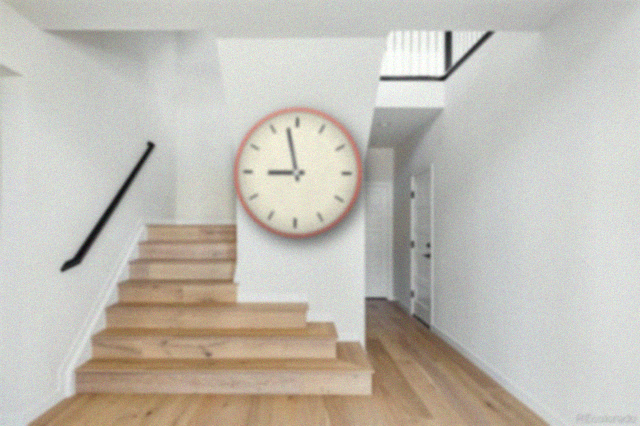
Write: 8h58
